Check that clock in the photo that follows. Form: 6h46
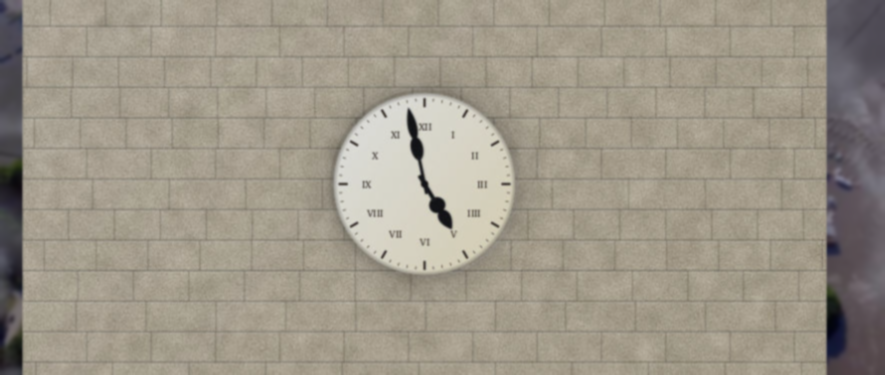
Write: 4h58
